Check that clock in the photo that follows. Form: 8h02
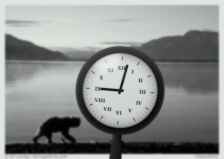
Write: 9h02
